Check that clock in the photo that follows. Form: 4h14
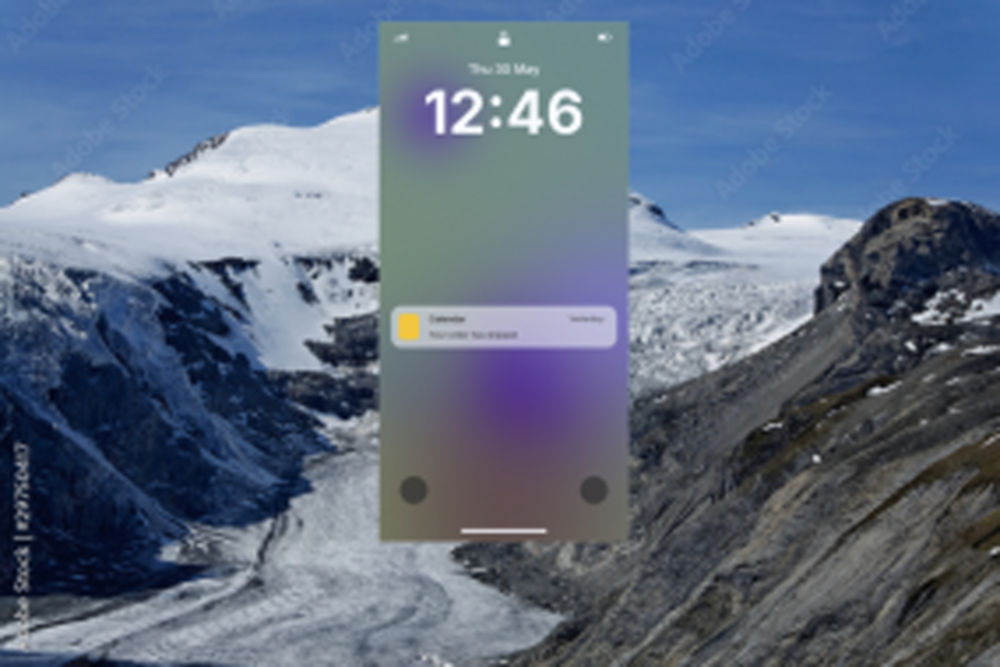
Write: 12h46
